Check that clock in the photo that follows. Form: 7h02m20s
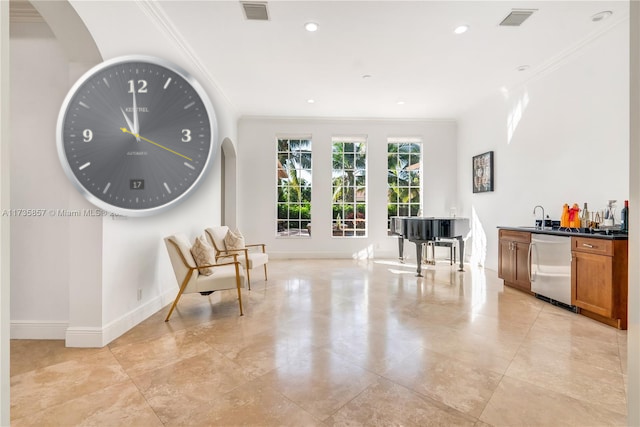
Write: 10h59m19s
